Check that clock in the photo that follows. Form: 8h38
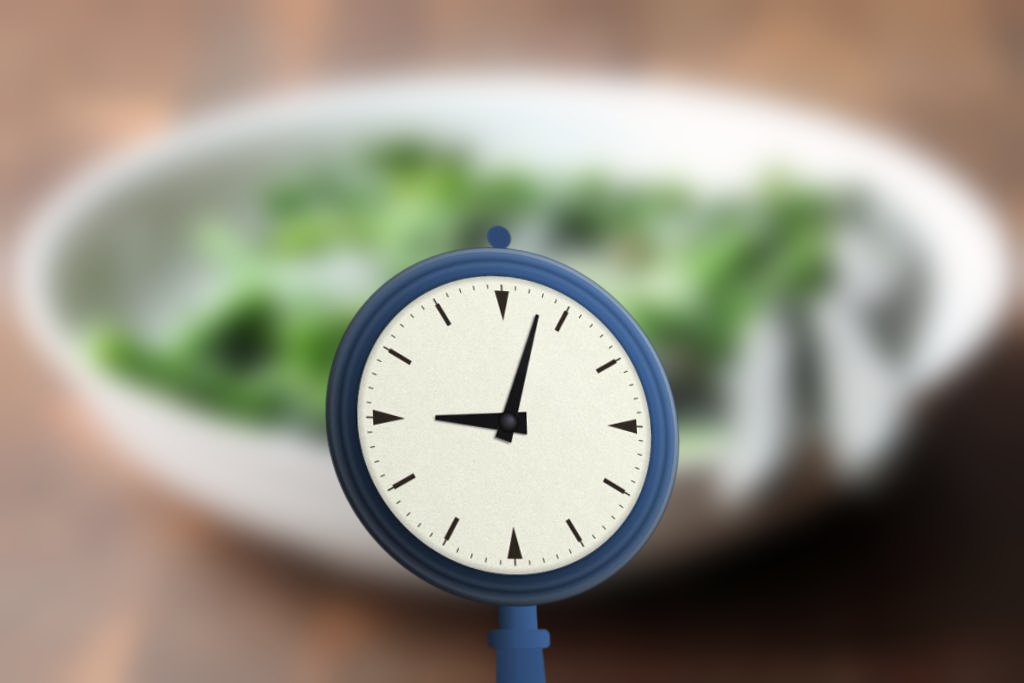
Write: 9h03
